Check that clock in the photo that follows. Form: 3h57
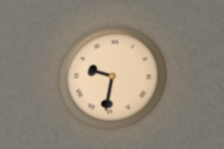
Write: 9h31
